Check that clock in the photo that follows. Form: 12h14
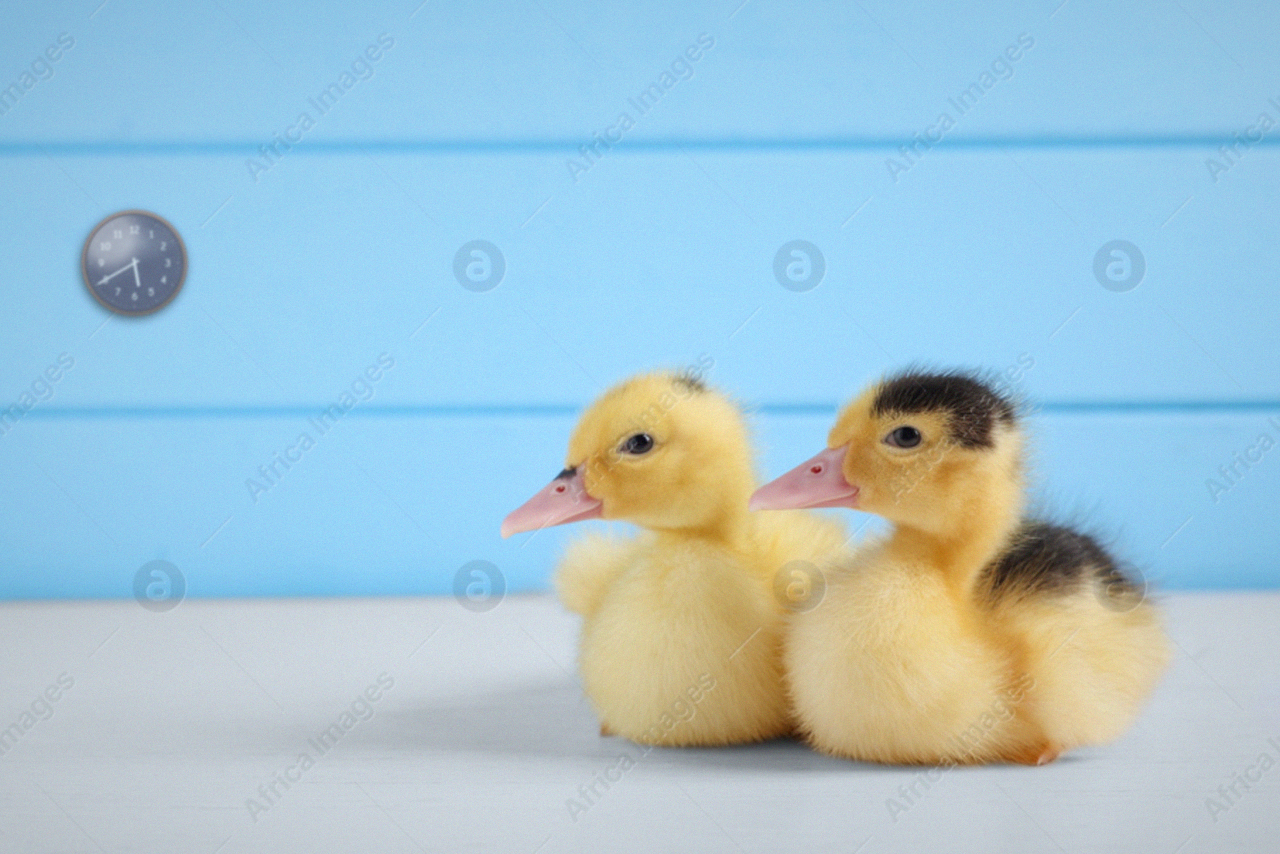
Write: 5h40
